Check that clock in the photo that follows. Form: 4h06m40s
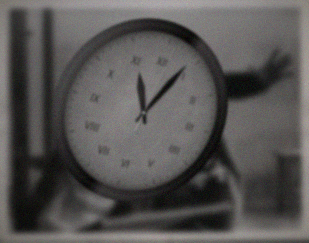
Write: 11h04m01s
